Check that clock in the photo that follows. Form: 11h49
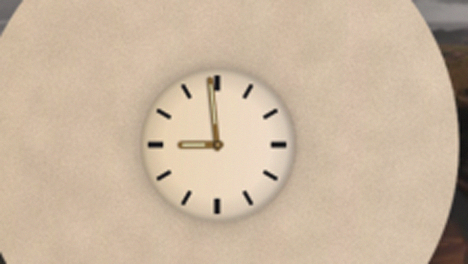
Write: 8h59
